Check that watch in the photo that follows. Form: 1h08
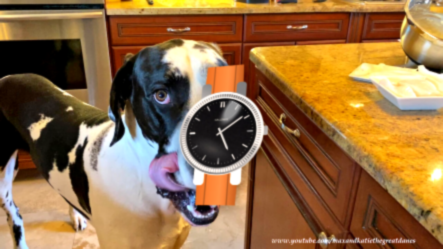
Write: 5h09
